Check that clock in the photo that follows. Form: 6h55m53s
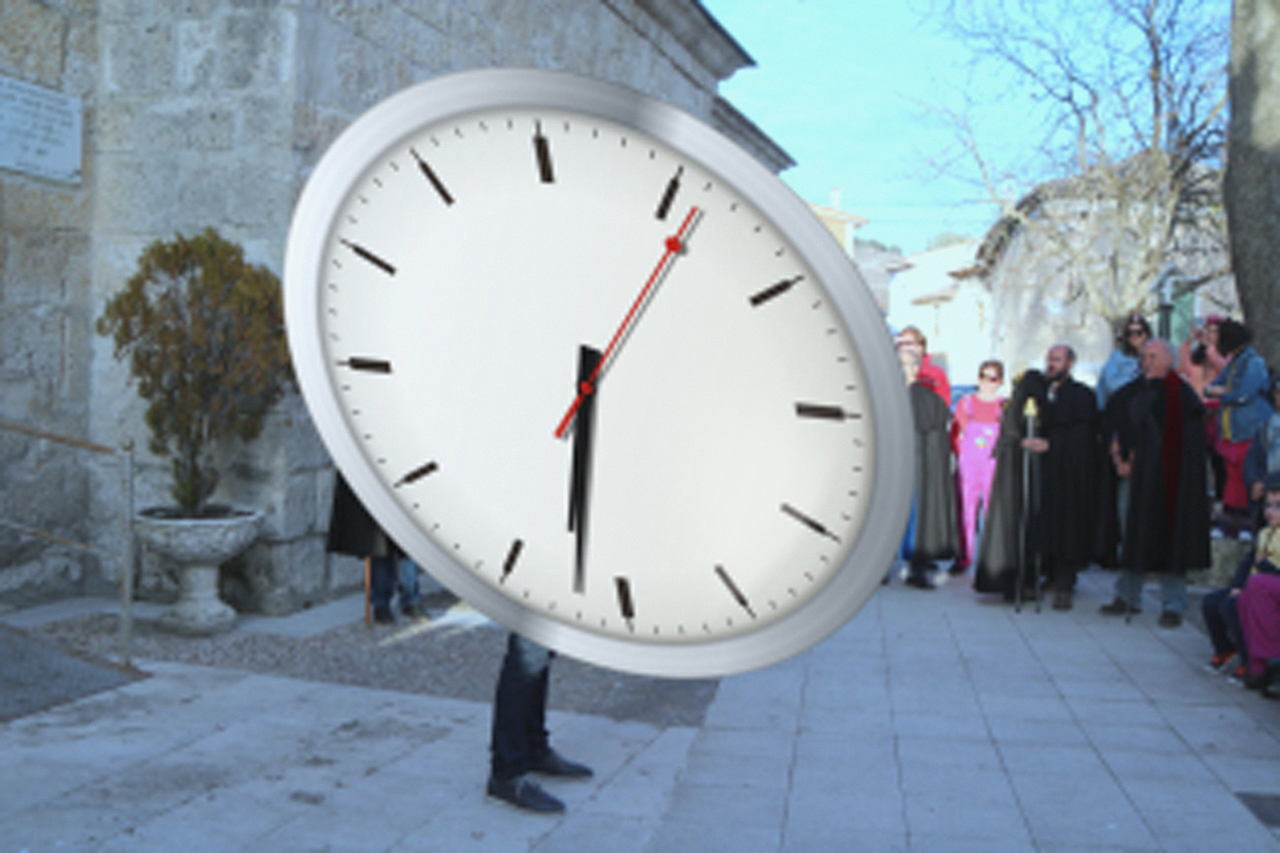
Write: 6h32m06s
